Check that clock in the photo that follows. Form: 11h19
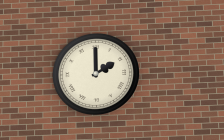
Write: 2h00
